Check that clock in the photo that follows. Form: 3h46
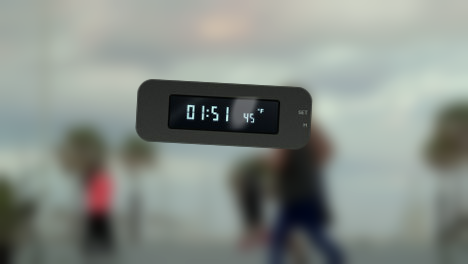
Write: 1h51
